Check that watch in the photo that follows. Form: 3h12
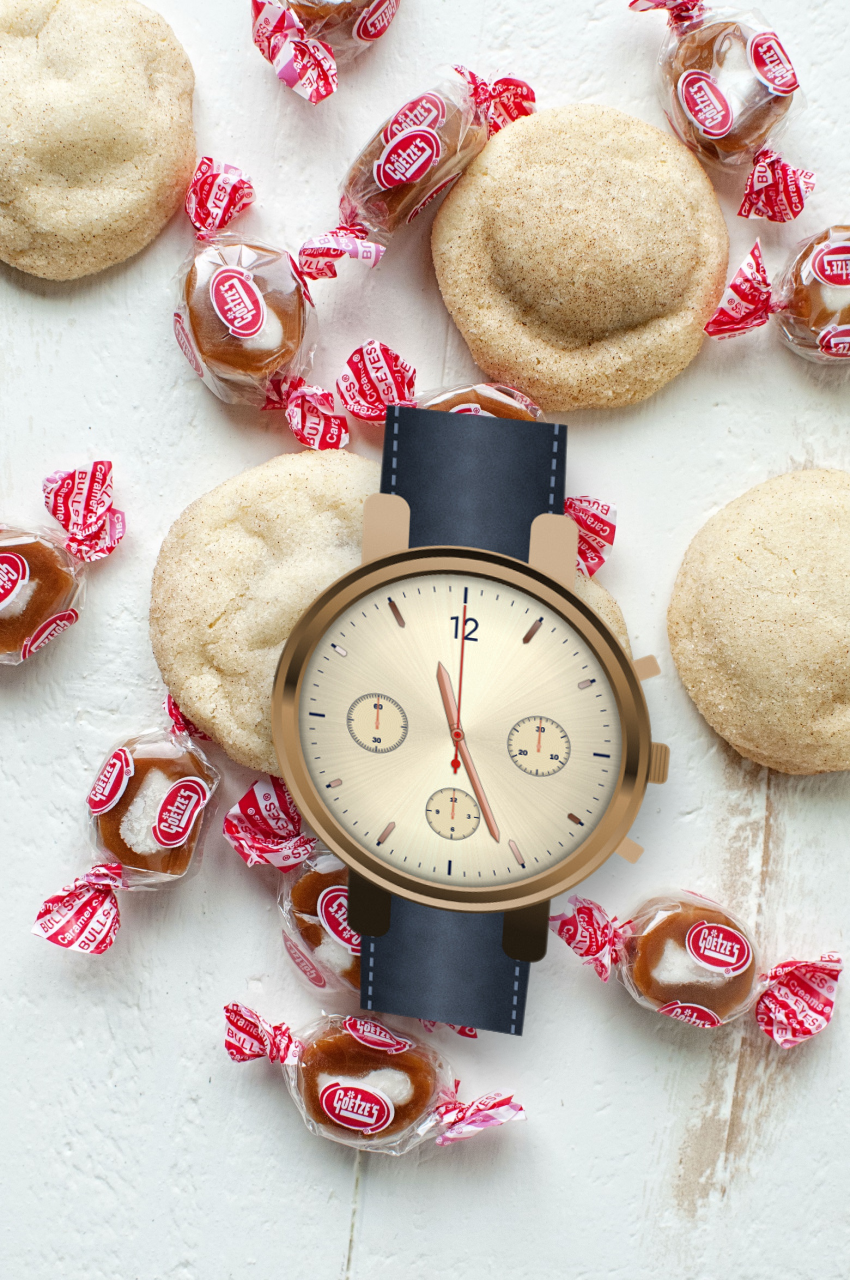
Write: 11h26
